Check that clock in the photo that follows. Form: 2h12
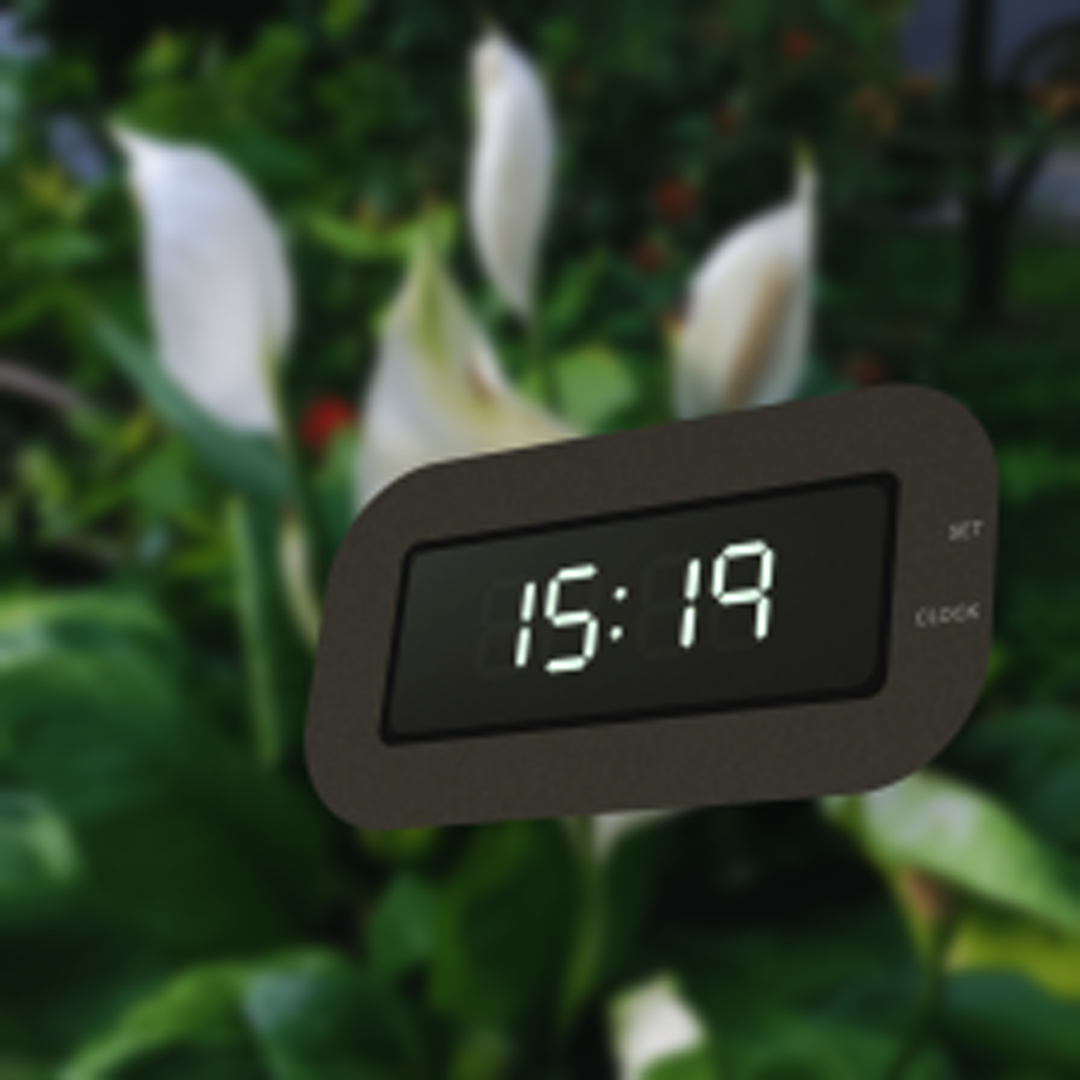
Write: 15h19
